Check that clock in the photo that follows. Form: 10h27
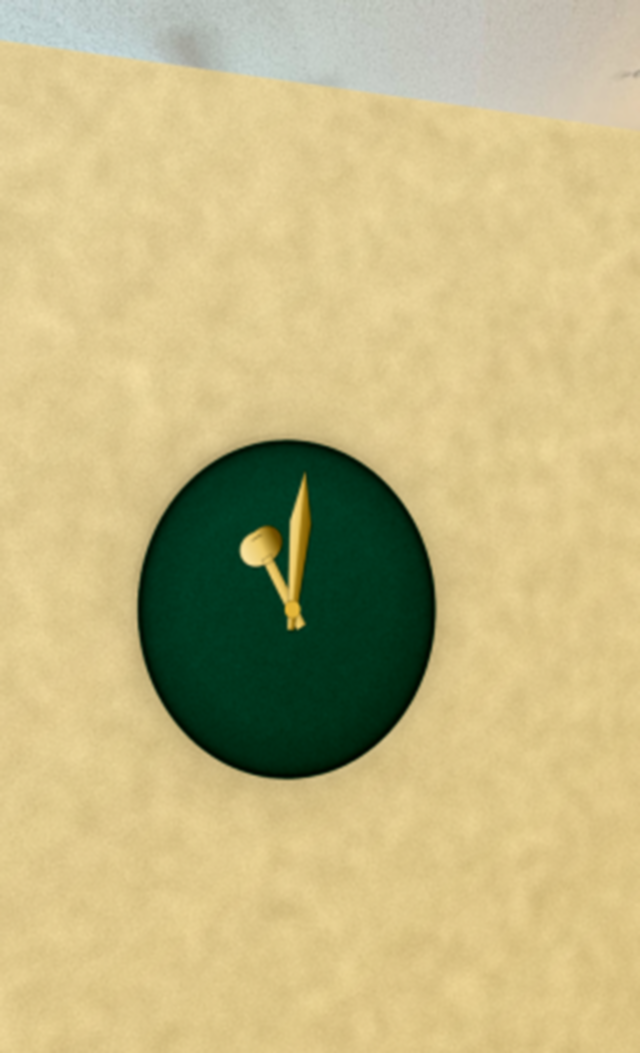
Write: 11h01
